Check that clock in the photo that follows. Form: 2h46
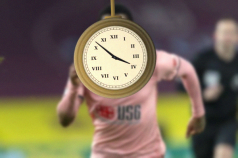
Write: 3h52
